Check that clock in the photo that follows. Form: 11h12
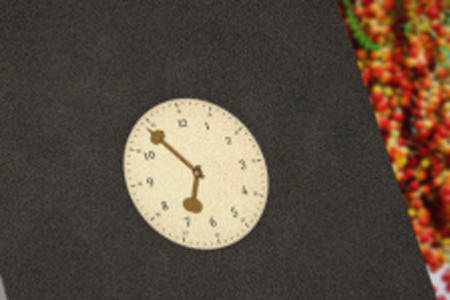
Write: 6h54
